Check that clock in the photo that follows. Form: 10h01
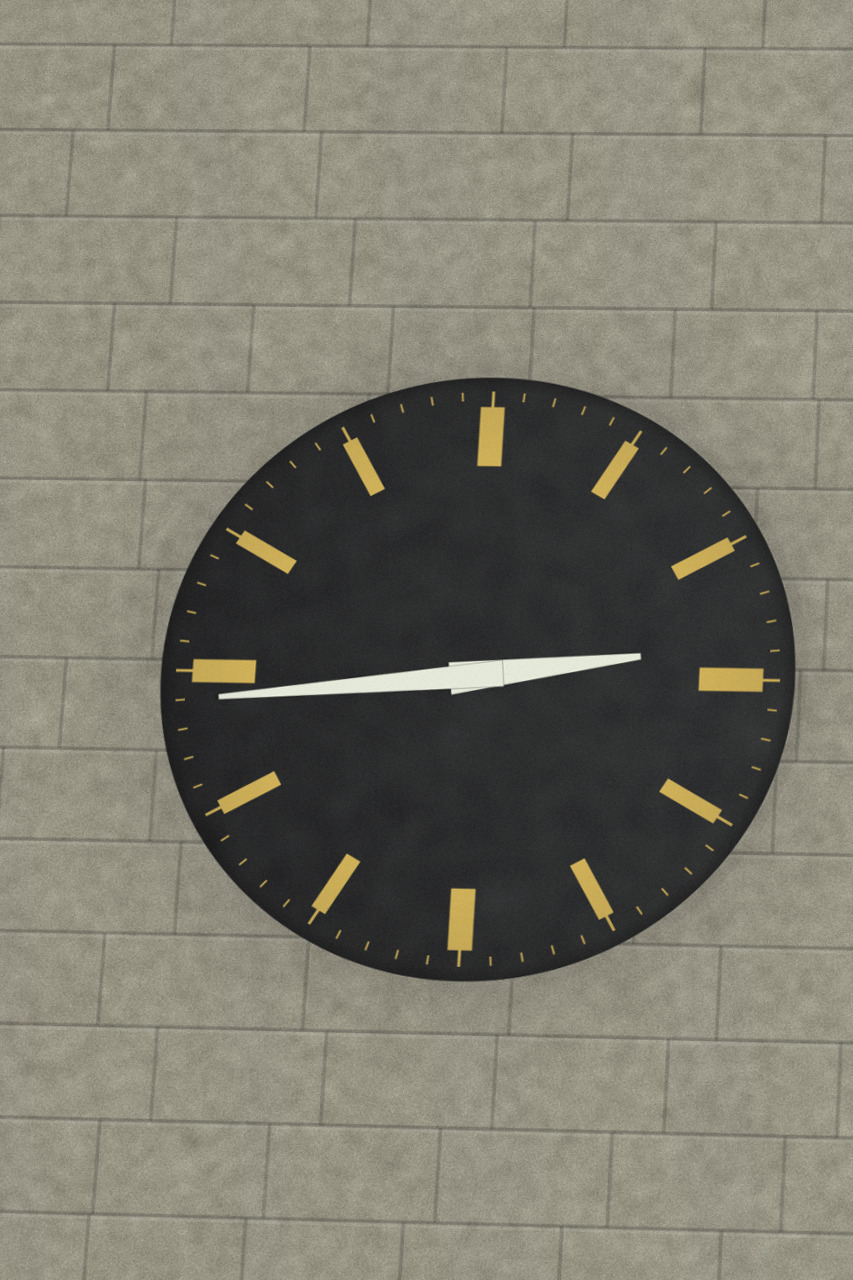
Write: 2h44
